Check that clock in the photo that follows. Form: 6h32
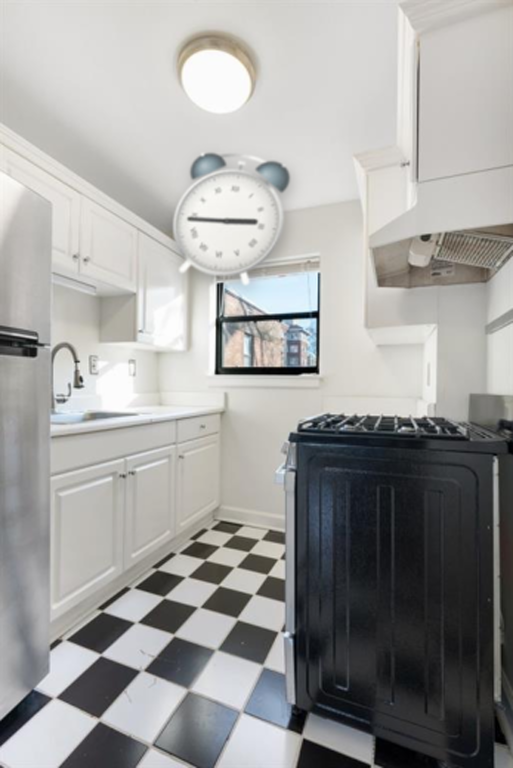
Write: 2h44
